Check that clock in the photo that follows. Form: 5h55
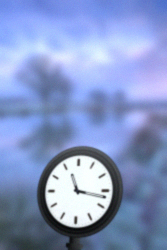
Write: 11h17
